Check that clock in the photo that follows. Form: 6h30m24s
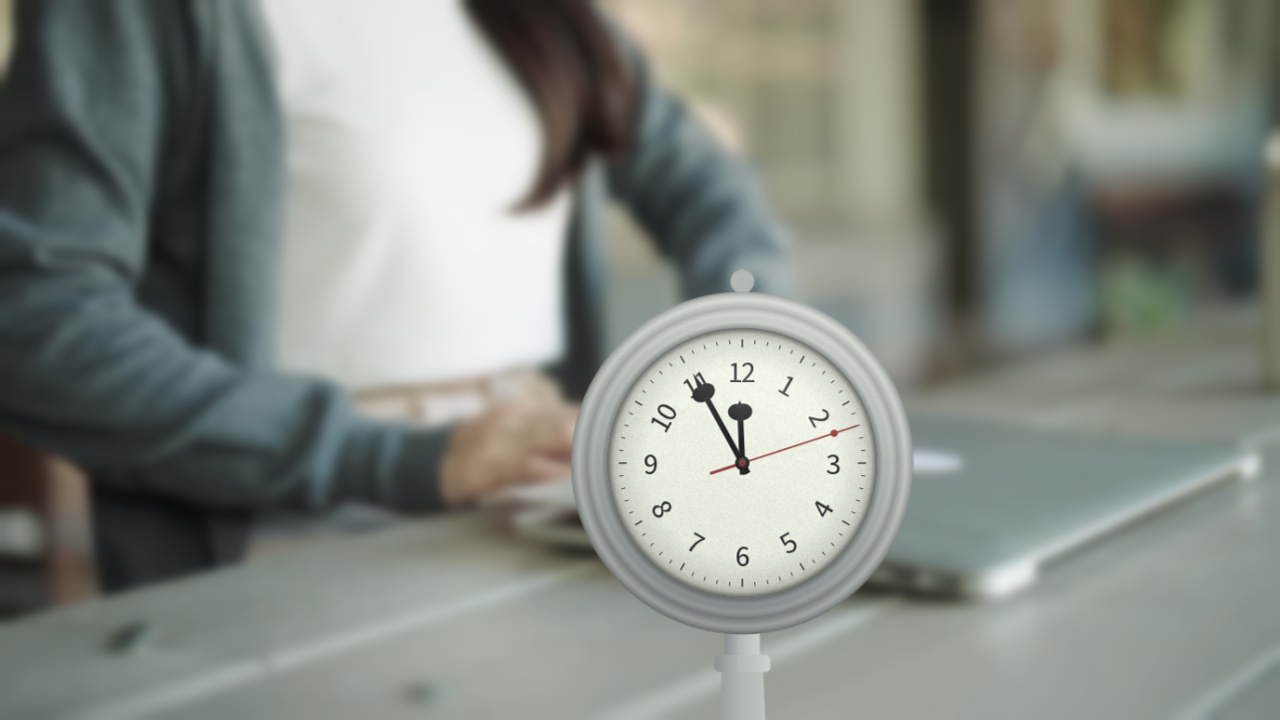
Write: 11h55m12s
